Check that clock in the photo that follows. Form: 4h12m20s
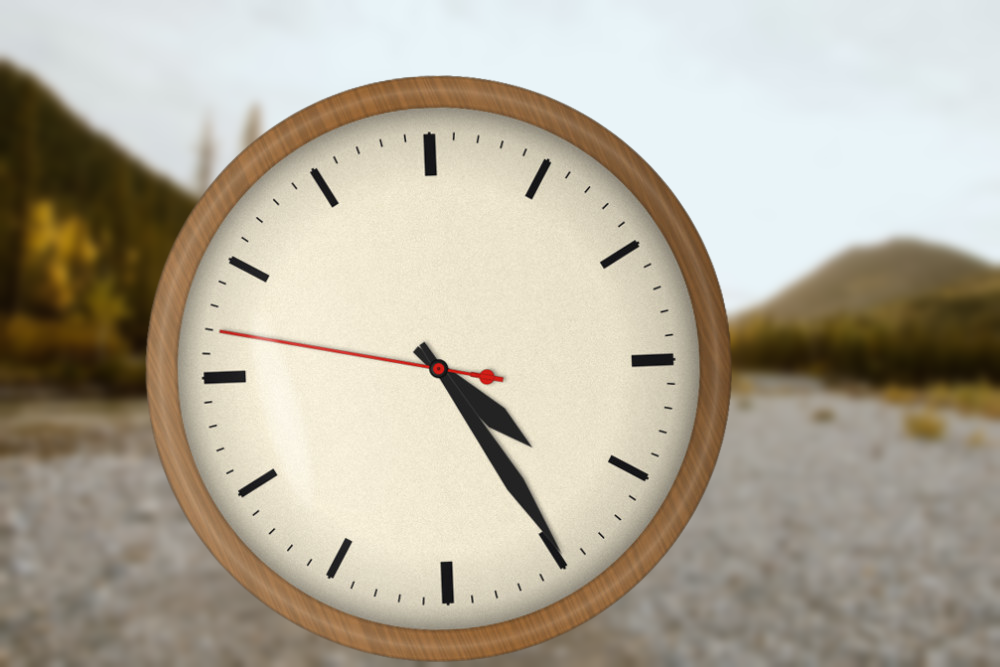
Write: 4h24m47s
